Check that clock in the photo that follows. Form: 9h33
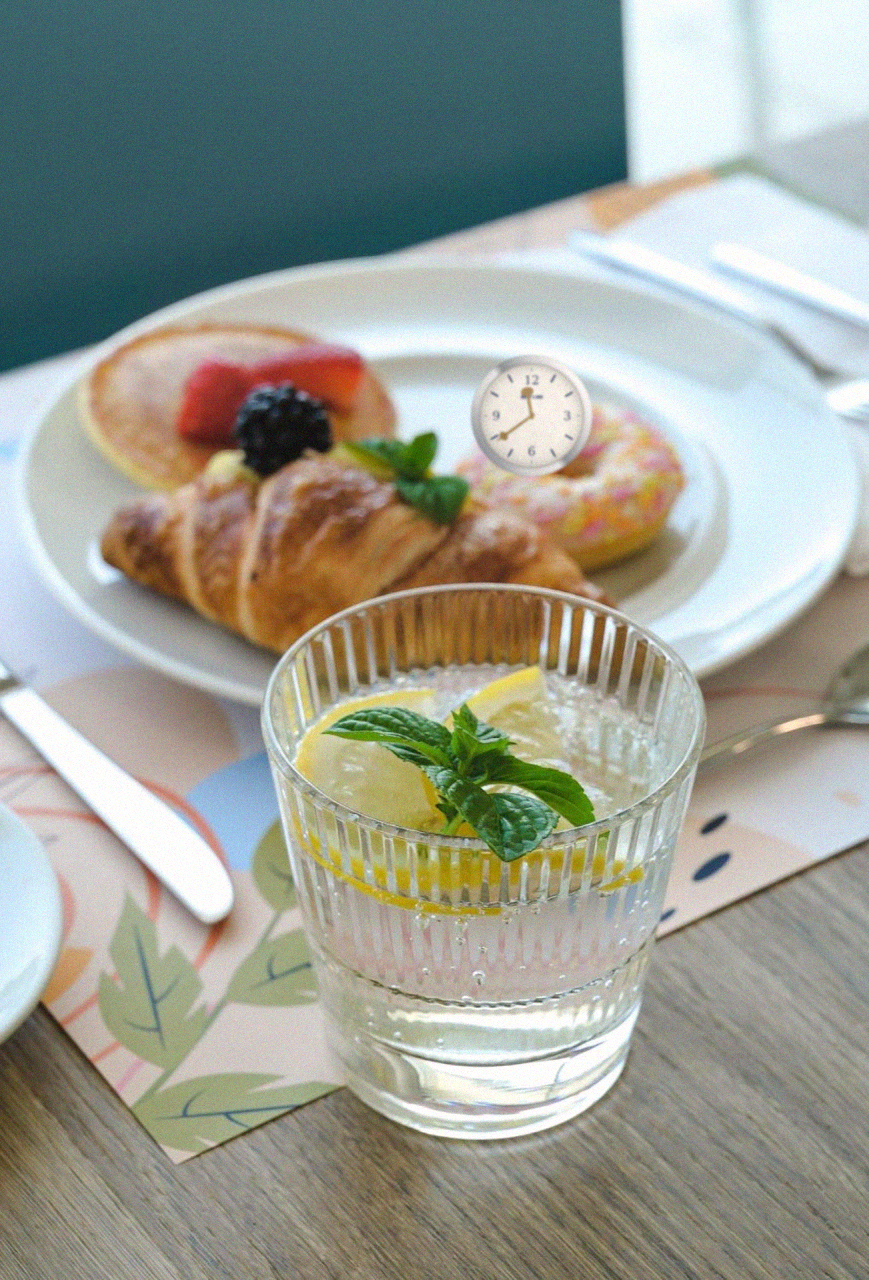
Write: 11h39
